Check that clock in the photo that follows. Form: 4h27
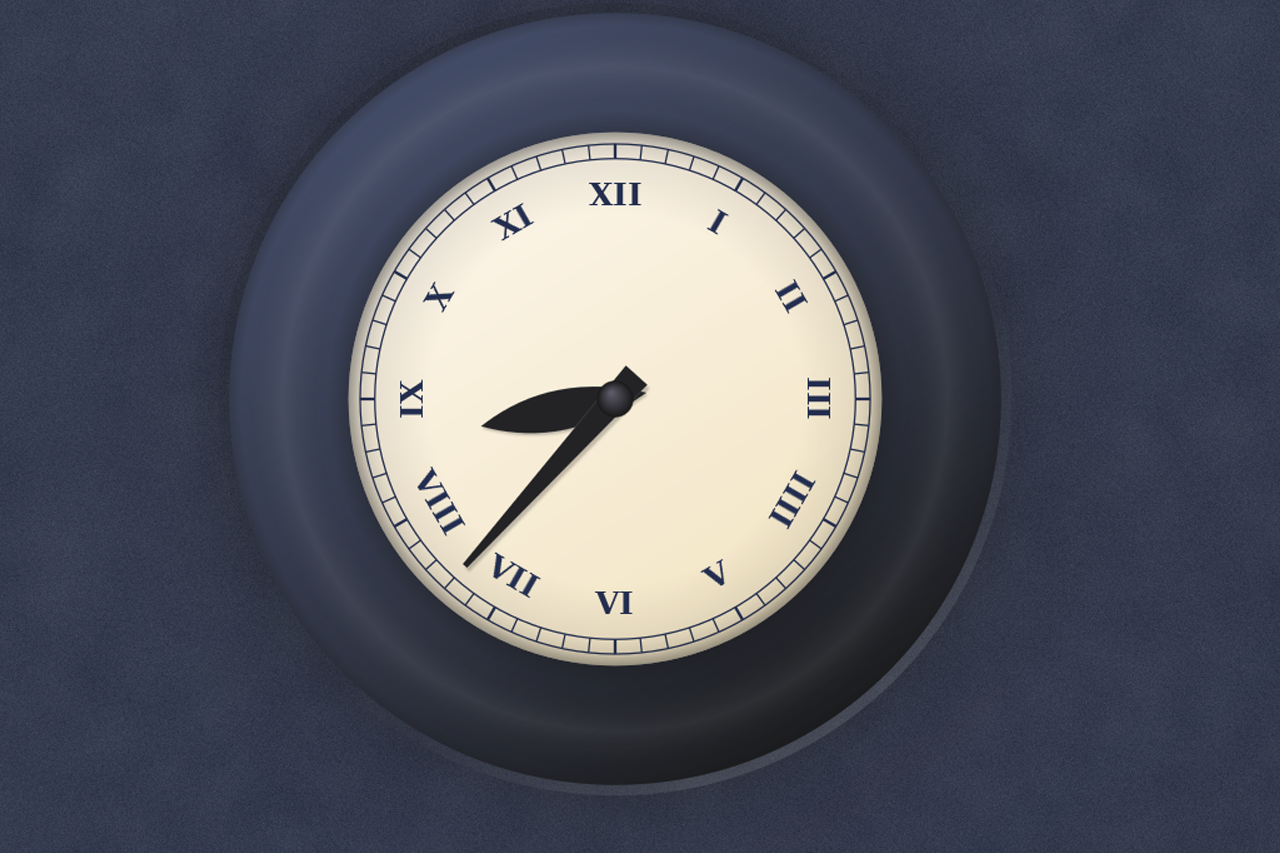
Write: 8h37
